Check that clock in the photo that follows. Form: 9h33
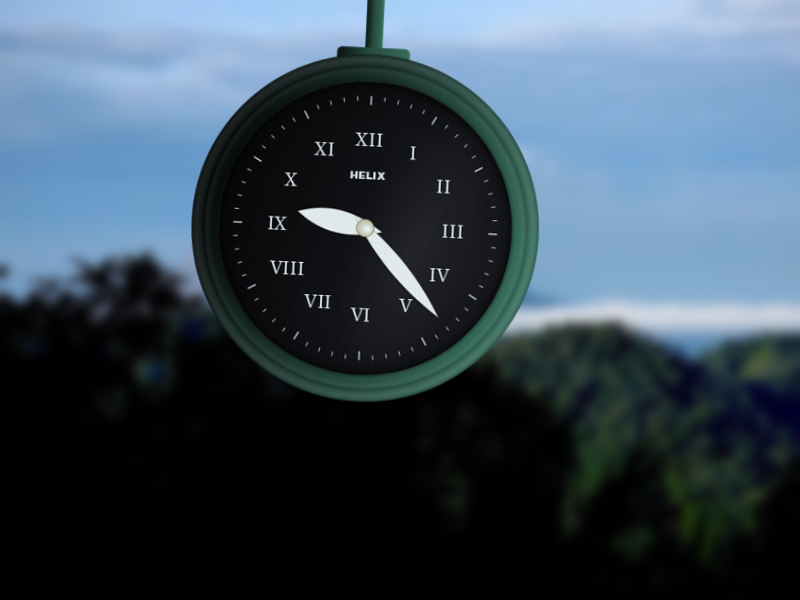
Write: 9h23
